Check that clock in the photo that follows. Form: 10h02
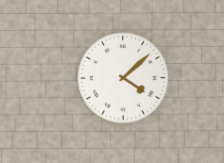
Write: 4h08
